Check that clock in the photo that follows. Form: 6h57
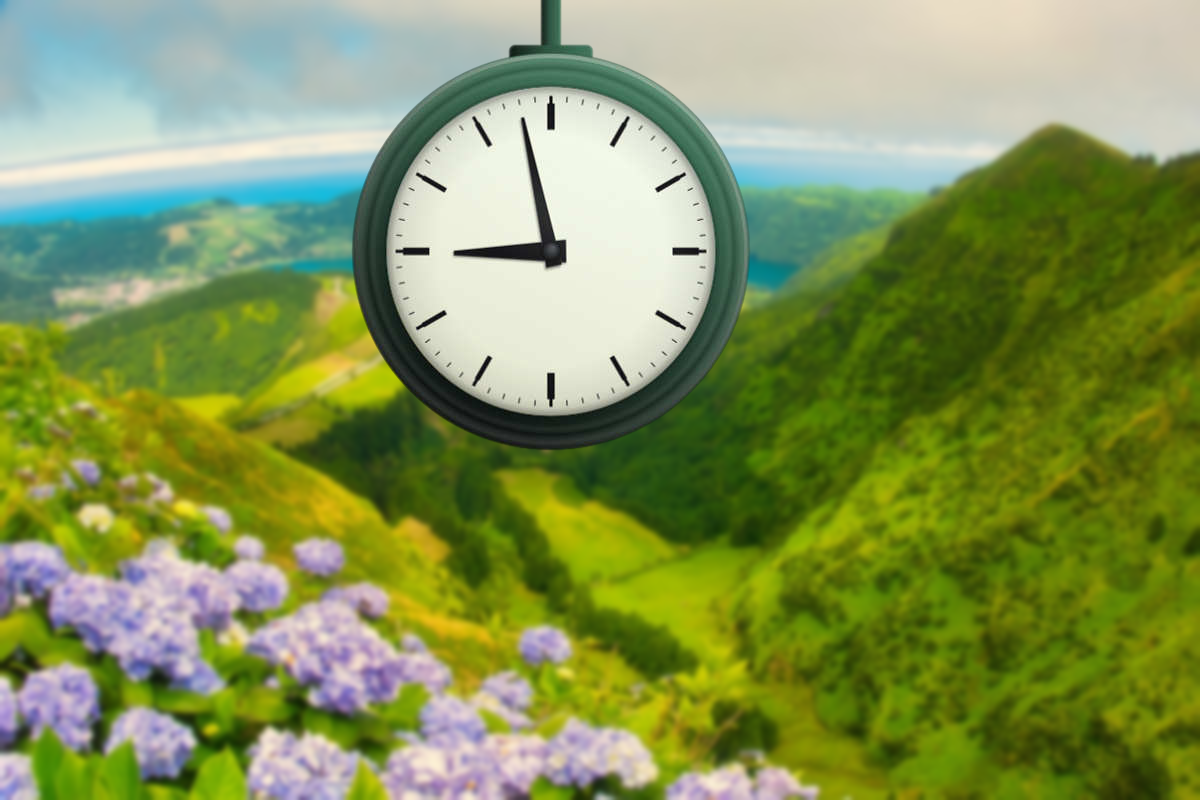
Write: 8h58
